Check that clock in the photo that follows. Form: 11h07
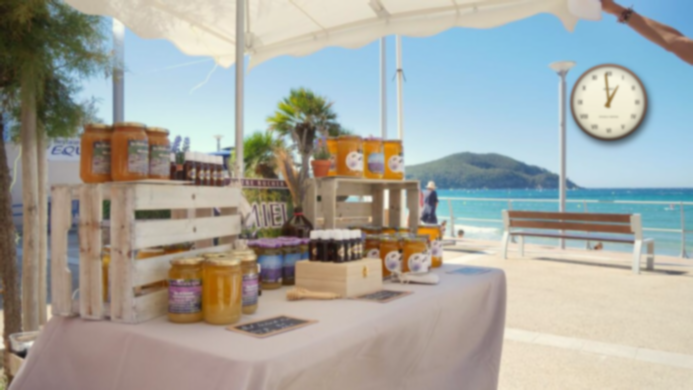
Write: 12h59
